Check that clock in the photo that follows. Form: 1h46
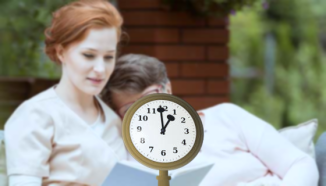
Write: 12h59
